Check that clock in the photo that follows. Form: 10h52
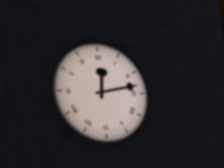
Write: 12h13
